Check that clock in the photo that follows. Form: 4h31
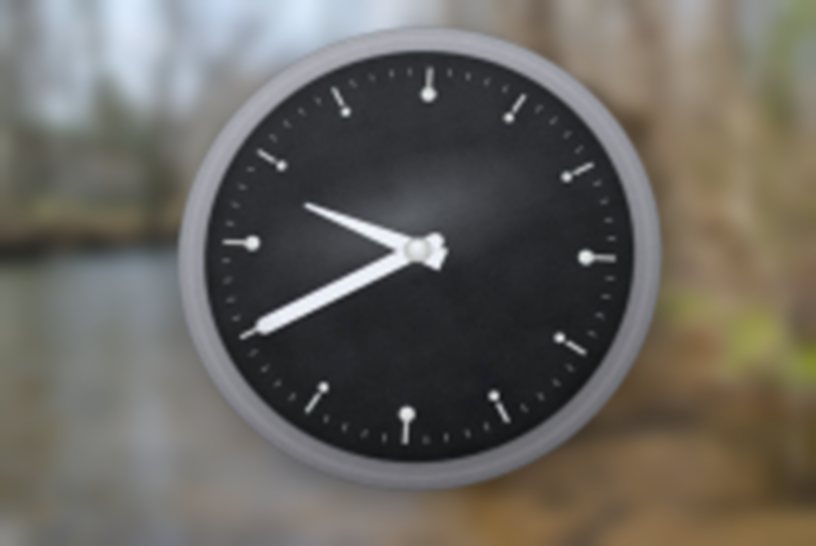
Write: 9h40
